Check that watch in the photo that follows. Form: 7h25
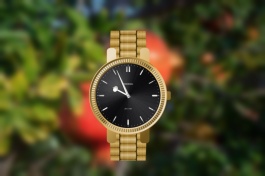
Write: 9h56
